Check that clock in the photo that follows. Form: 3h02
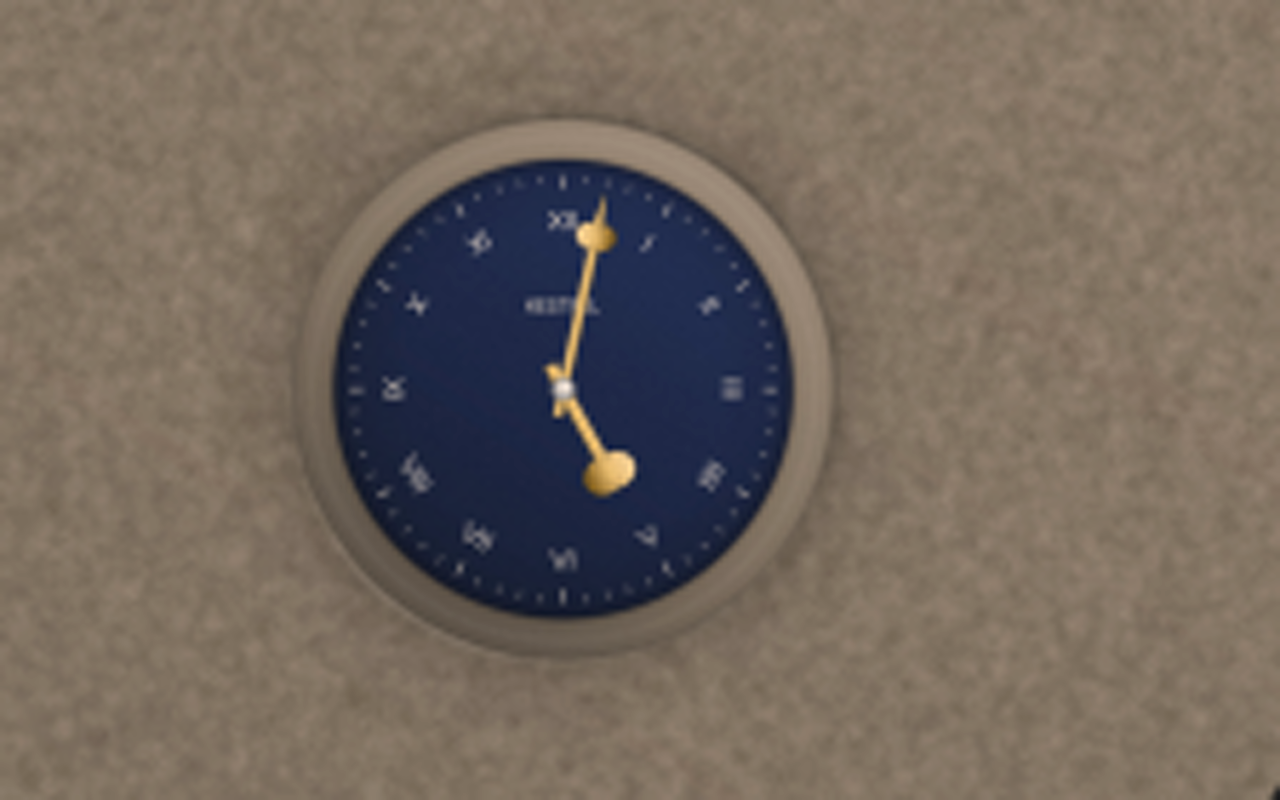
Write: 5h02
